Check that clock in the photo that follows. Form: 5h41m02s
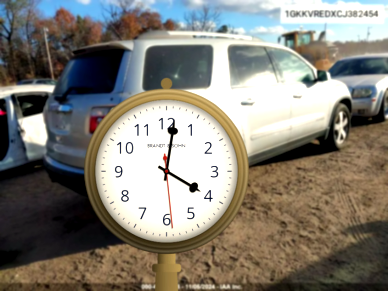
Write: 4h01m29s
